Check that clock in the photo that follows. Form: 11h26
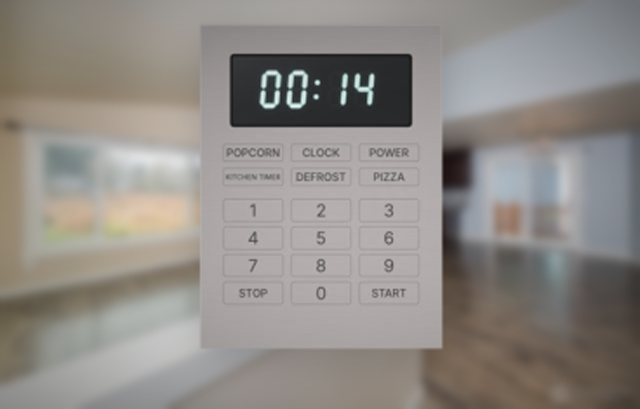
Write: 0h14
